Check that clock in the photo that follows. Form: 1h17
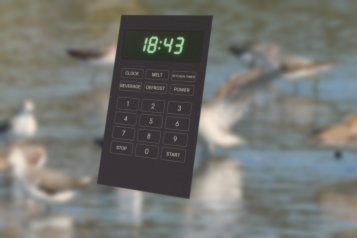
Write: 18h43
